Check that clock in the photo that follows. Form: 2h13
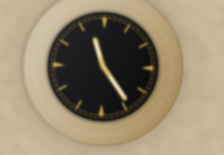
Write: 11h24
